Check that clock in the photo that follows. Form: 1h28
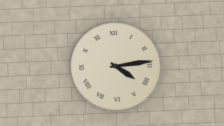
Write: 4h14
